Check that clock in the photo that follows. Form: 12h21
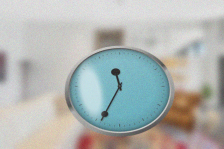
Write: 11h34
